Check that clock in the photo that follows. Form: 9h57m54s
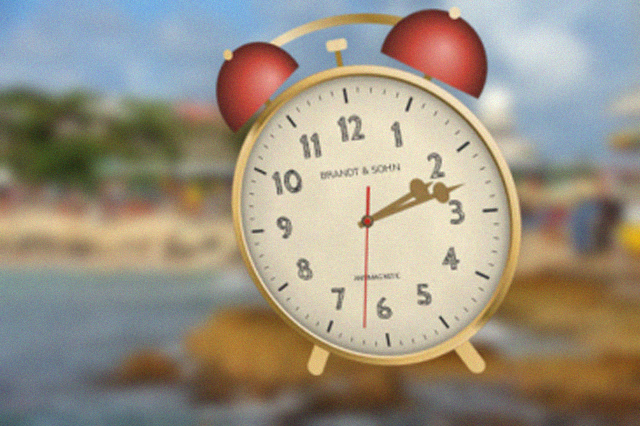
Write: 2h12m32s
